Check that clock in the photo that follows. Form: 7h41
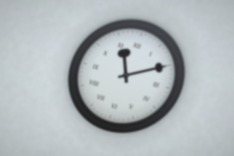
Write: 11h10
